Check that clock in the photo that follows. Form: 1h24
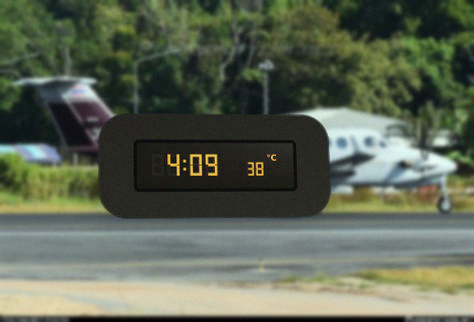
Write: 4h09
